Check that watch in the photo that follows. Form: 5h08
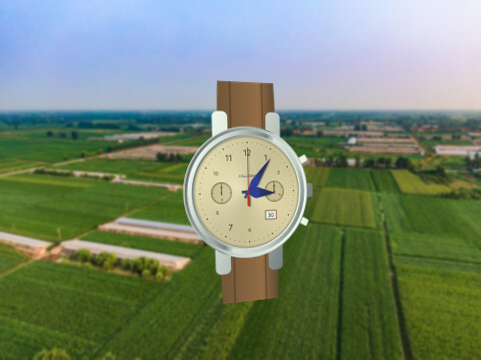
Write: 3h06
